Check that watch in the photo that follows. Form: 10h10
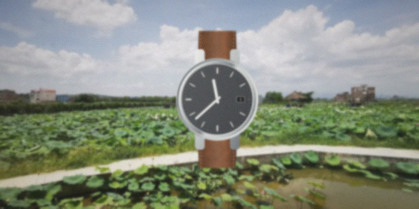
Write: 11h38
